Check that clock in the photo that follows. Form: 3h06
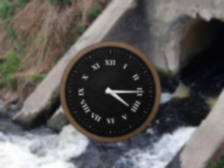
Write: 4h15
